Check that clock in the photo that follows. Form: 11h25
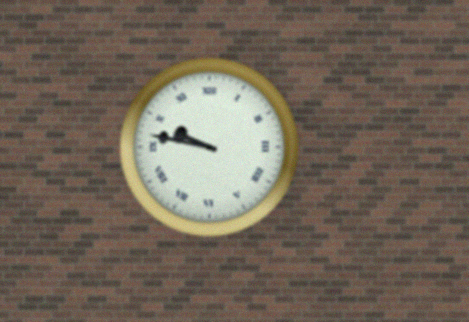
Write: 9h47
